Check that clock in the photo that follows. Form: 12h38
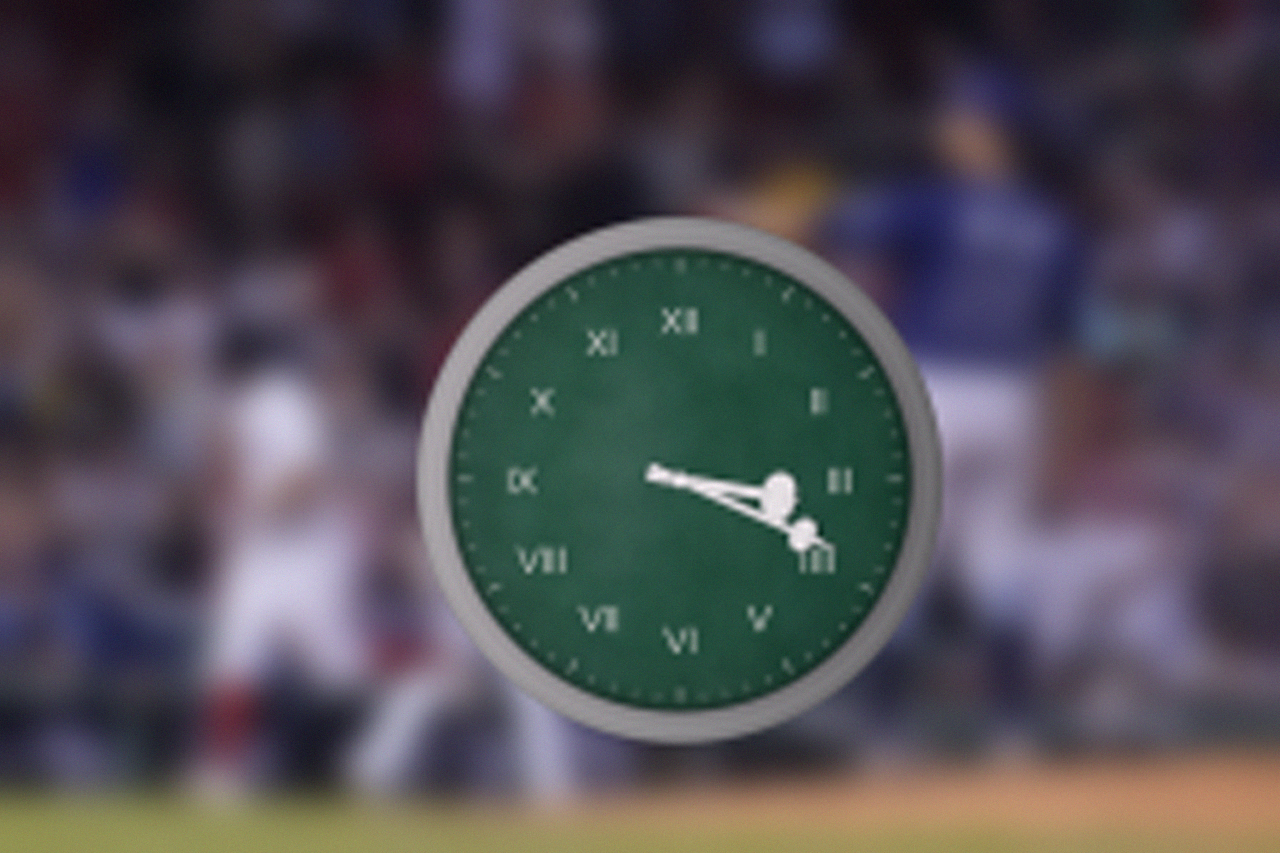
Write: 3h19
